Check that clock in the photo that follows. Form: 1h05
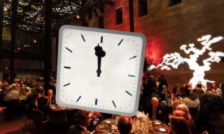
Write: 11h59
